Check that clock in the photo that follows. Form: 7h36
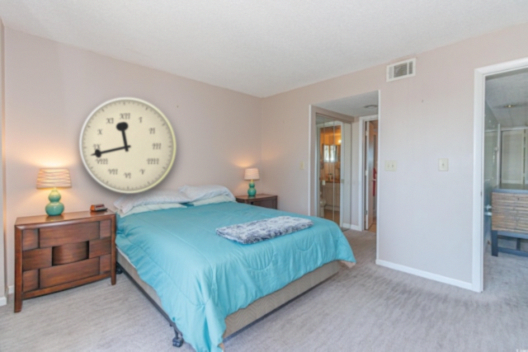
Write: 11h43
